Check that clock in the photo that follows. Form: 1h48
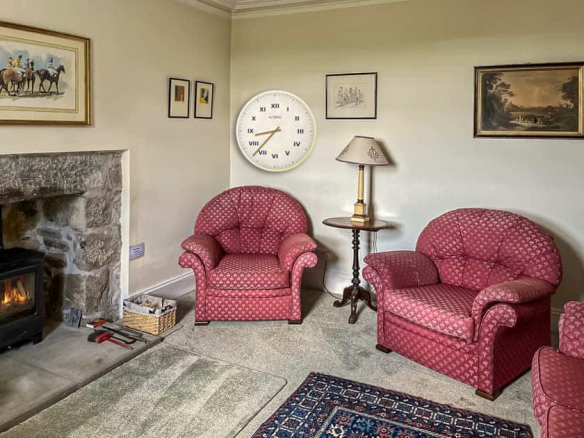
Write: 8h37
